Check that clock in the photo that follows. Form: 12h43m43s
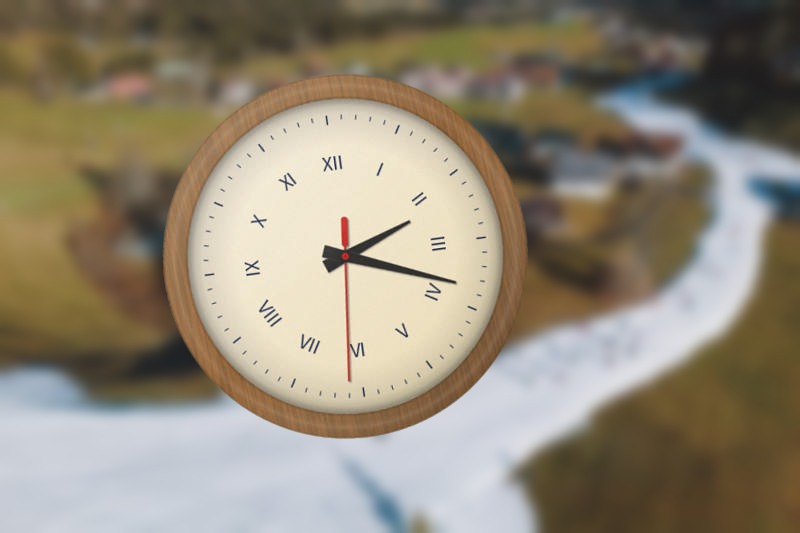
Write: 2h18m31s
